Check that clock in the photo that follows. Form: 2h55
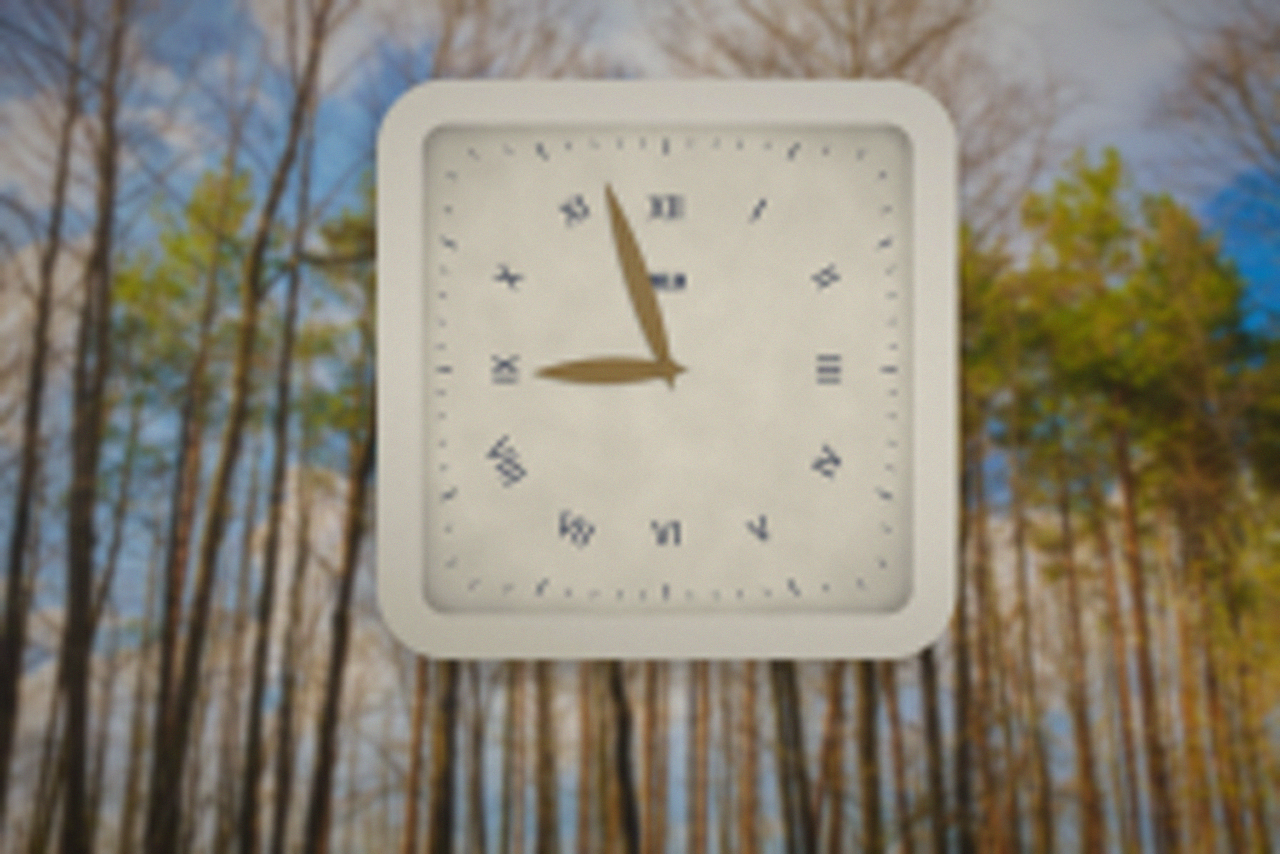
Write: 8h57
